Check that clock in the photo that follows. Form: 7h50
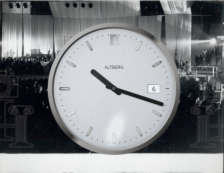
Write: 10h18
